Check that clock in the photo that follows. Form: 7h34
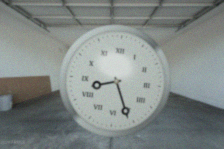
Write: 8h26
